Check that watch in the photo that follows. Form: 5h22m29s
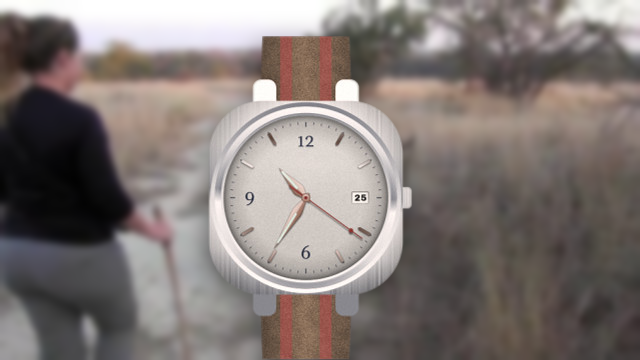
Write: 10h35m21s
